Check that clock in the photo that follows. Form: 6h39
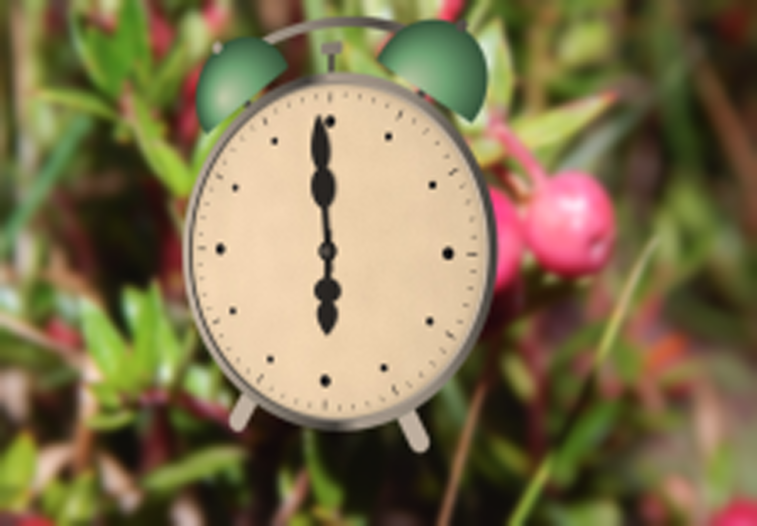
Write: 5h59
